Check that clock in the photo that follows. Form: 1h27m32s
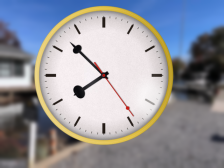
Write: 7h52m24s
